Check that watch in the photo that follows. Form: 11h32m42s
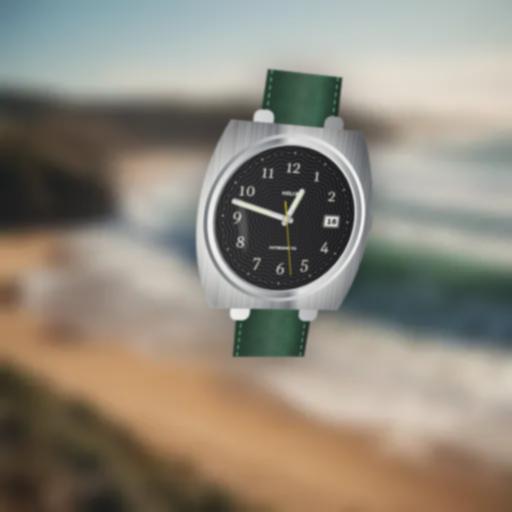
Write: 12h47m28s
